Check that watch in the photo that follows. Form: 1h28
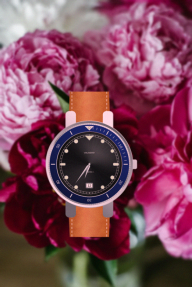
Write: 6h36
